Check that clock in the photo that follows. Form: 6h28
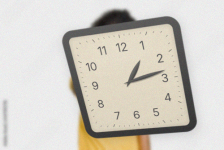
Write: 1h13
